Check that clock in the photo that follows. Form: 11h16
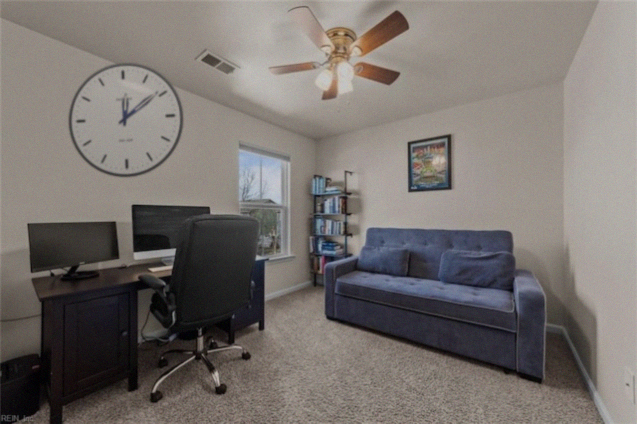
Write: 12h09
